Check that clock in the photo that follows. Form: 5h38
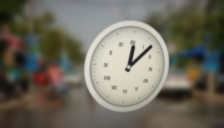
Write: 12h07
